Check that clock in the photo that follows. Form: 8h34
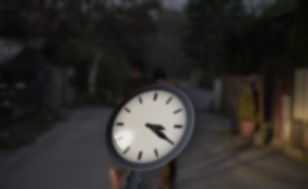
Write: 3h20
